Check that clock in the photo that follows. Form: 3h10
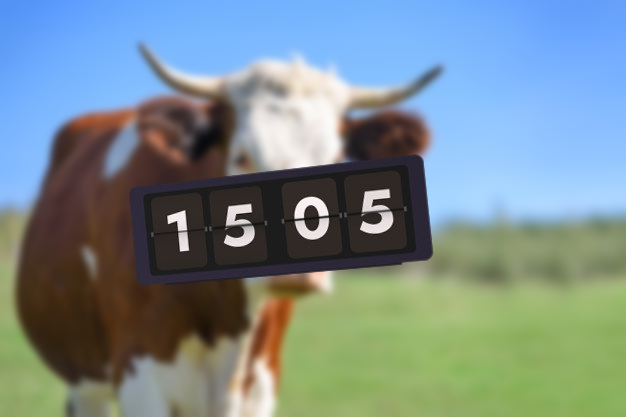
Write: 15h05
